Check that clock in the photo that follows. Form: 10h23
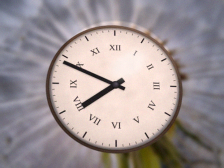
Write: 7h49
